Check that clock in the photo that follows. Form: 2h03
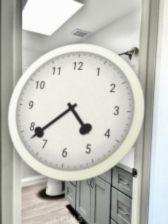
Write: 4h38
